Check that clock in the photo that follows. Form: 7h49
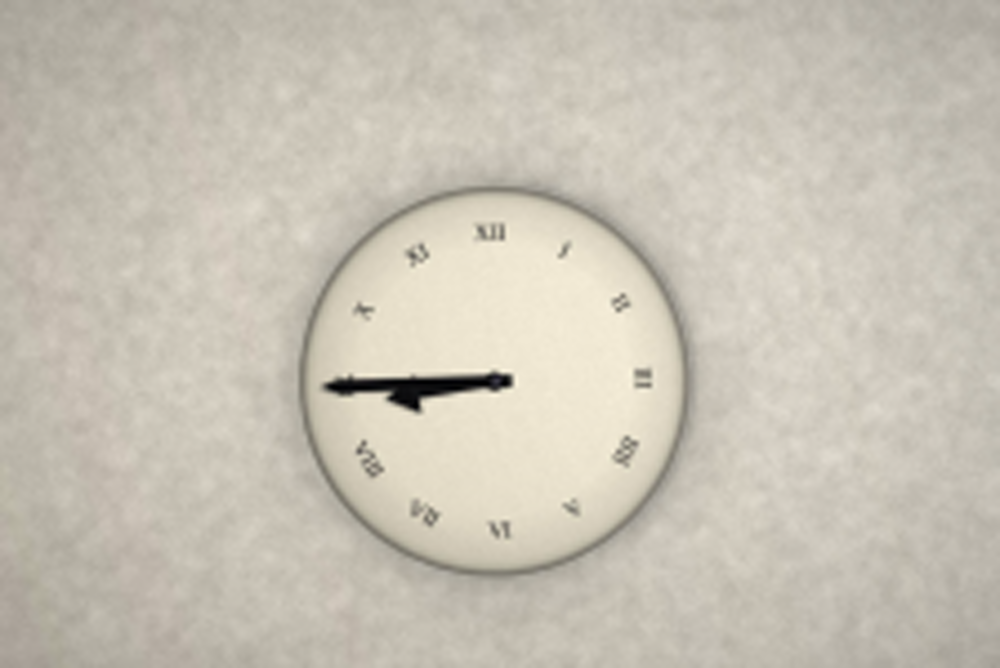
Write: 8h45
